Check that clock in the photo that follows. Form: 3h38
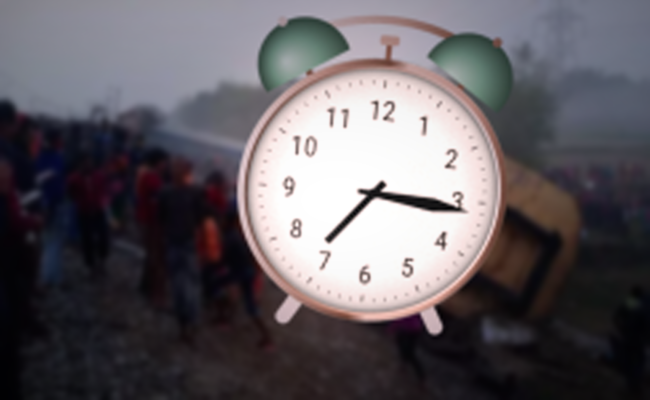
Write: 7h16
